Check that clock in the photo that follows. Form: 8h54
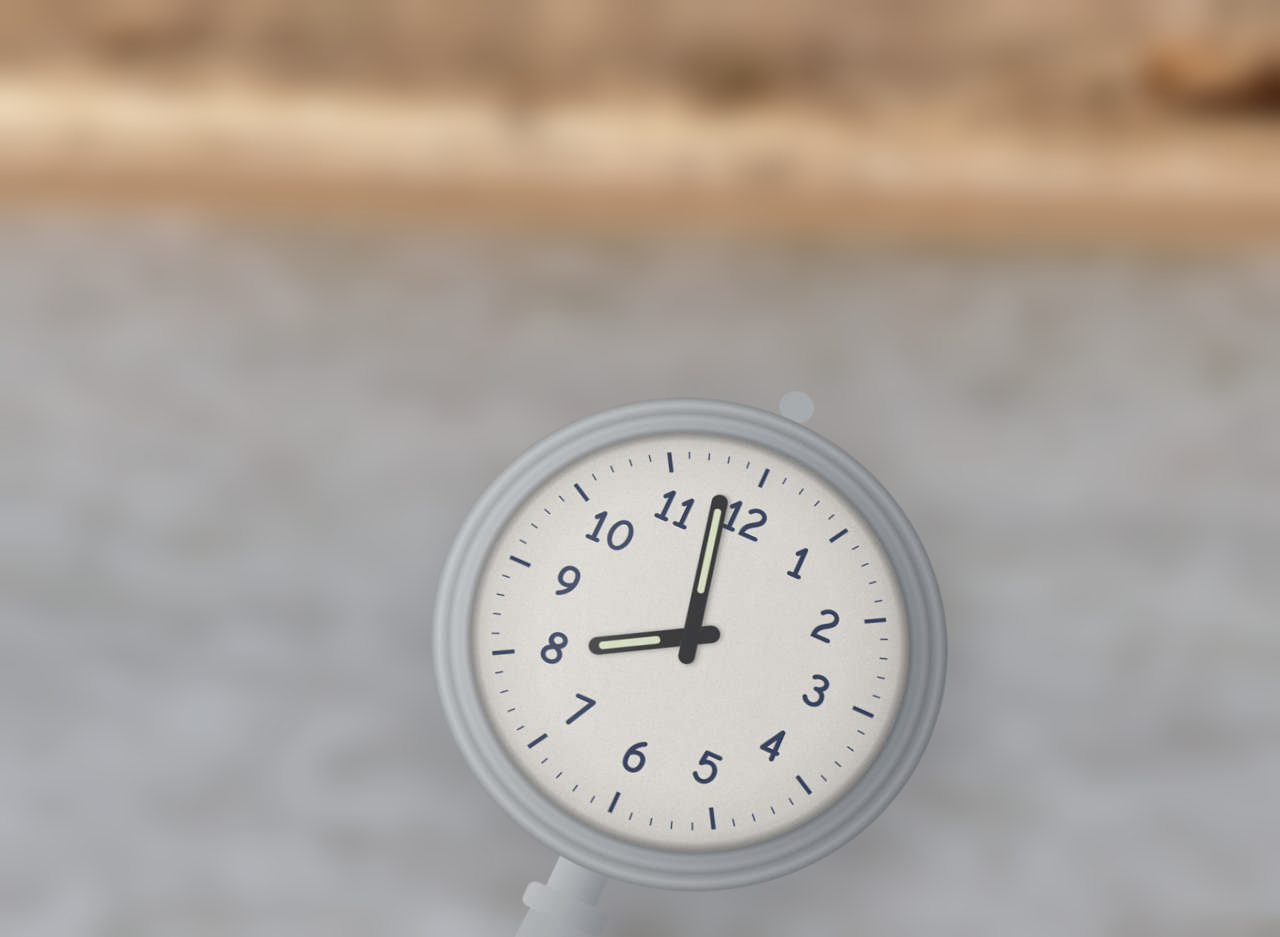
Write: 7h58
